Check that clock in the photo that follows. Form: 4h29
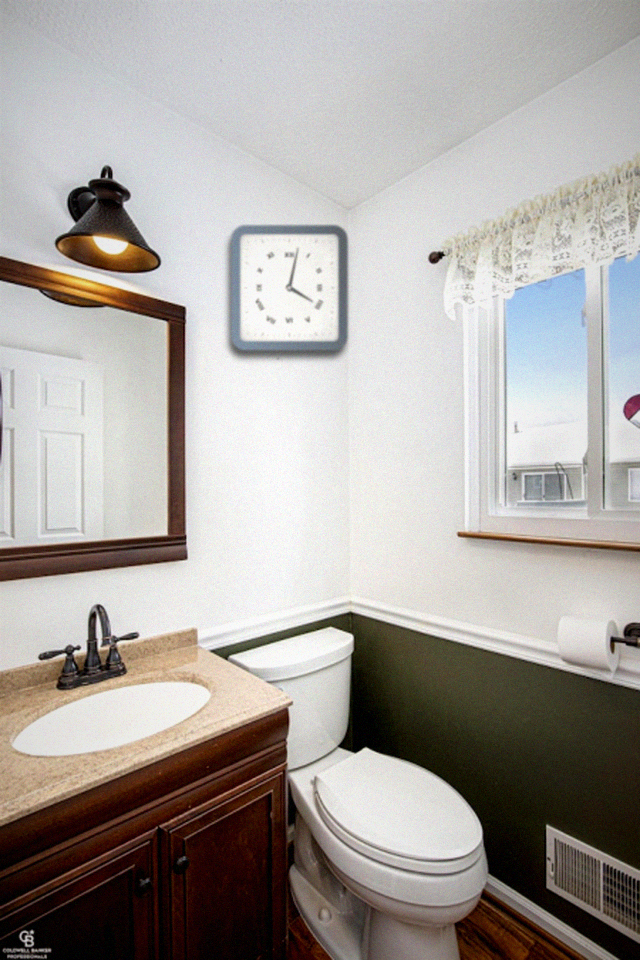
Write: 4h02
